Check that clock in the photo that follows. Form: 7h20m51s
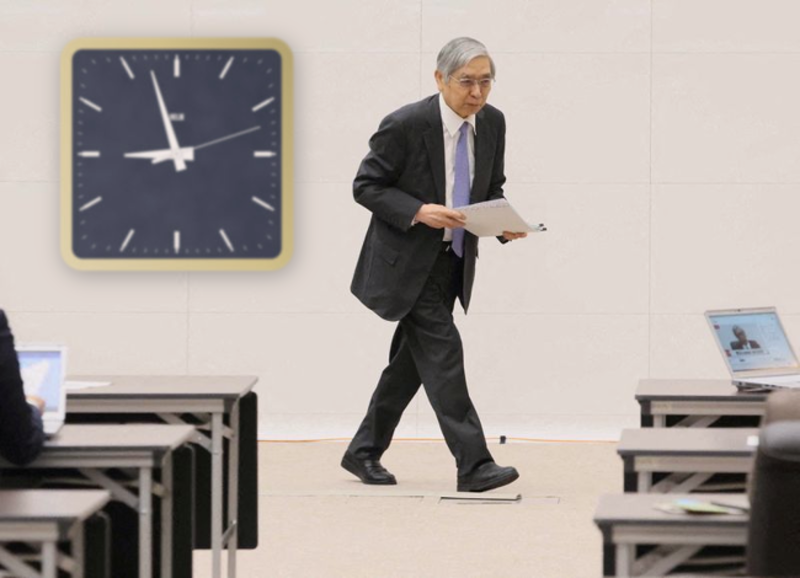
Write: 8h57m12s
